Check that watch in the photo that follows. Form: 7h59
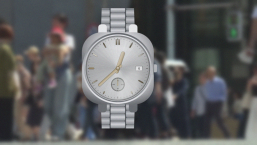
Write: 12h38
